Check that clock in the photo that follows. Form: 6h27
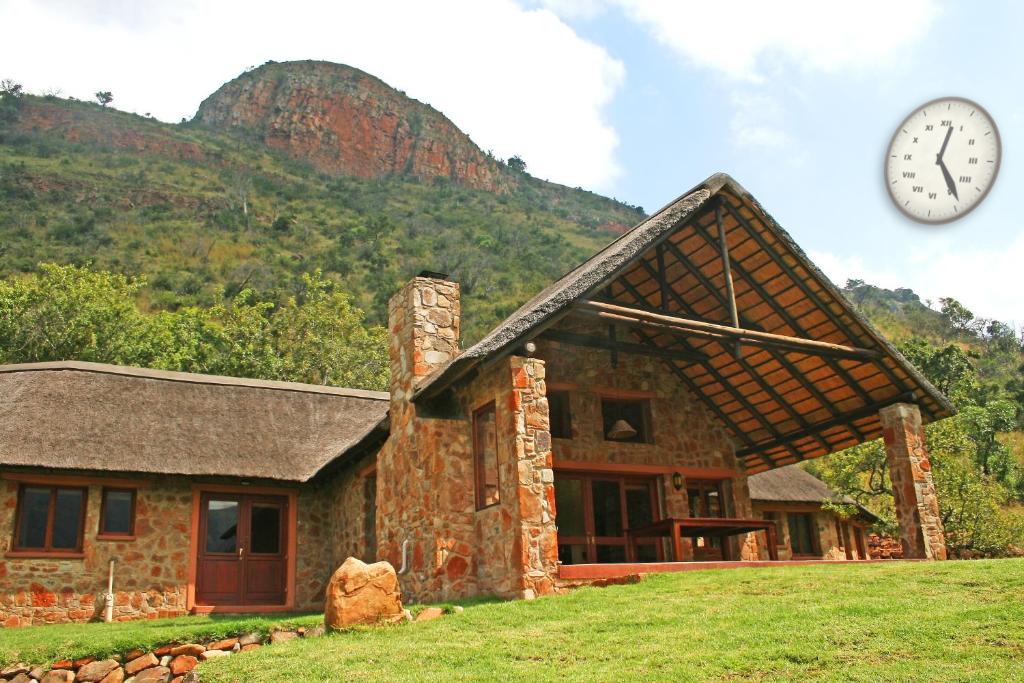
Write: 12h24
